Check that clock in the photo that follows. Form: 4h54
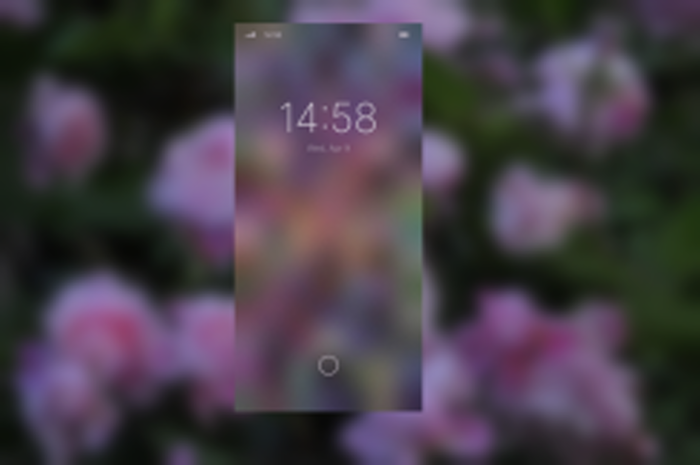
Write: 14h58
